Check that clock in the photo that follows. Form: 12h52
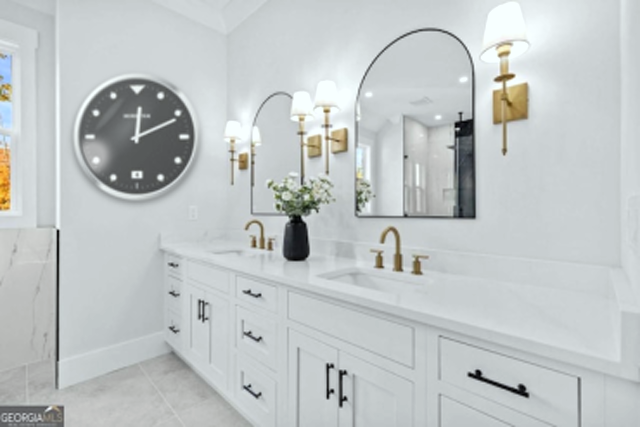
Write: 12h11
